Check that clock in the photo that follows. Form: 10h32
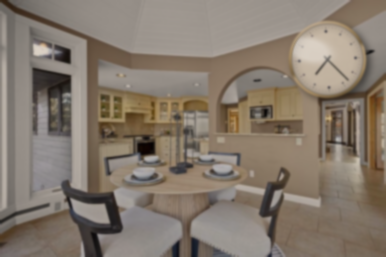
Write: 7h23
